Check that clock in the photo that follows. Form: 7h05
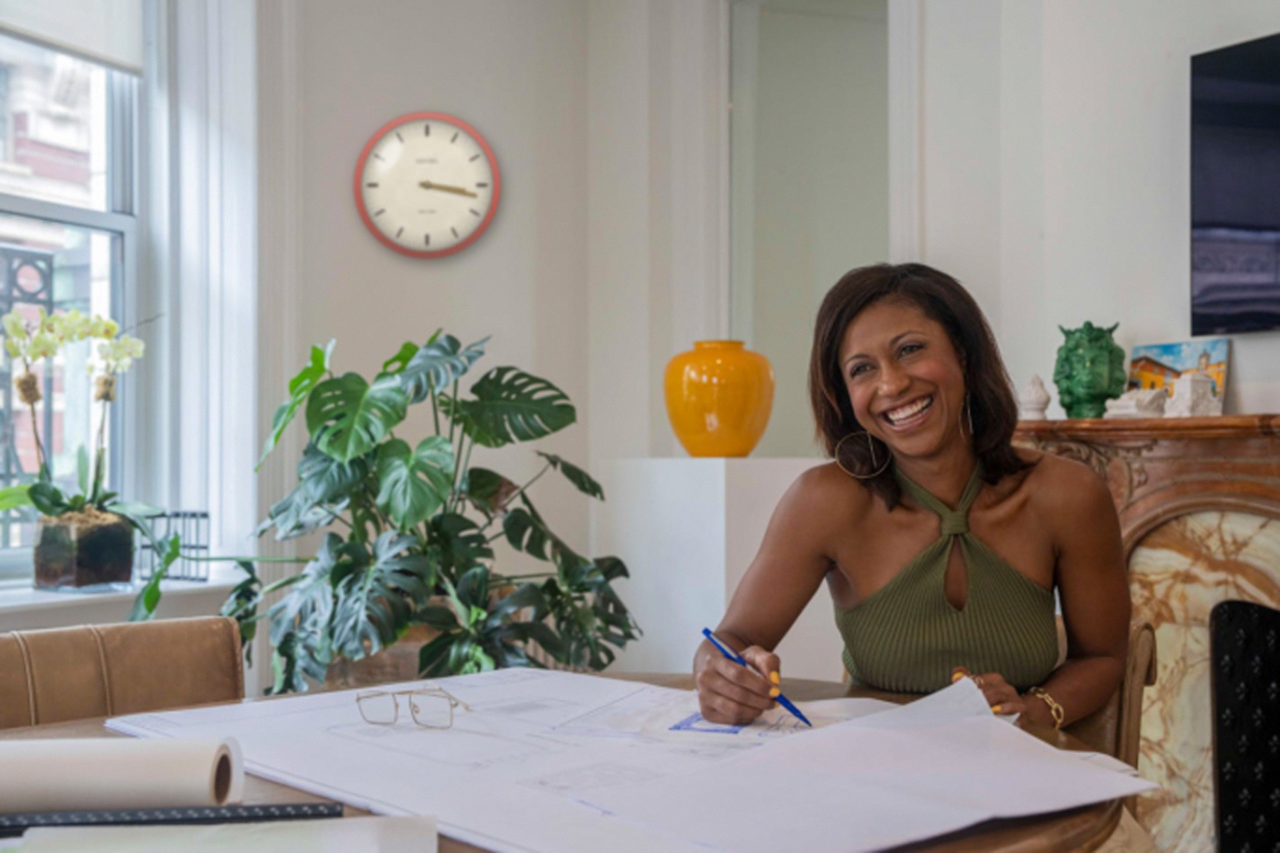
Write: 3h17
